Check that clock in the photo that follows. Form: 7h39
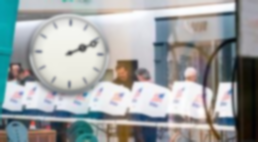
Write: 2h11
